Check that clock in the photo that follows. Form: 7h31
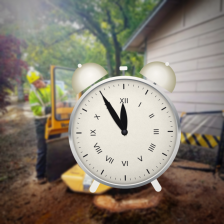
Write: 11h55
